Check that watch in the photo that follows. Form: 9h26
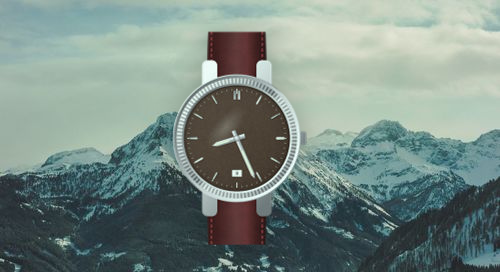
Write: 8h26
